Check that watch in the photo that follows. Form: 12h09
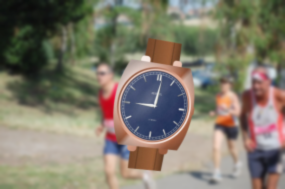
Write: 9h01
